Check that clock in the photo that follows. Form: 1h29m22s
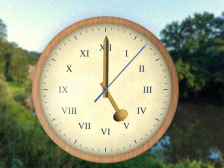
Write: 5h00m07s
